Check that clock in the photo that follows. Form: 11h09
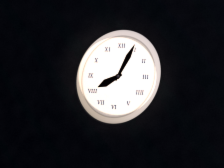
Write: 8h04
